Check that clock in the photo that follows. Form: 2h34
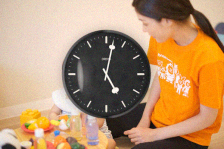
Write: 5h02
